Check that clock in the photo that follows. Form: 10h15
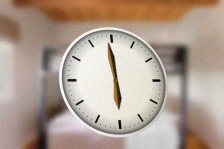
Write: 5h59
